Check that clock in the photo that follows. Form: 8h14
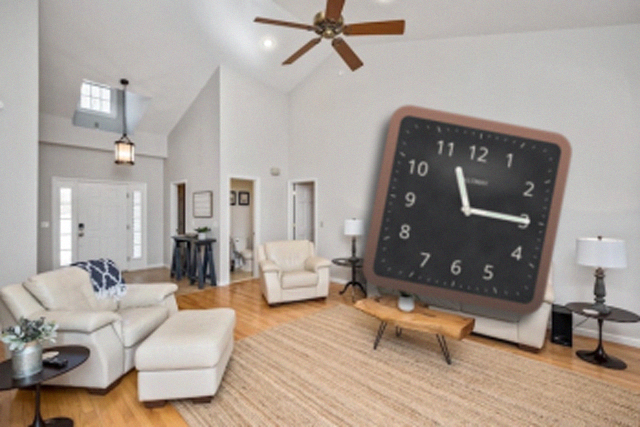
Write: 11h15
